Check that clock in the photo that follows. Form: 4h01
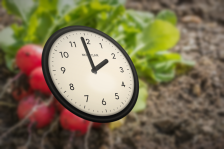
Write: 1h59
